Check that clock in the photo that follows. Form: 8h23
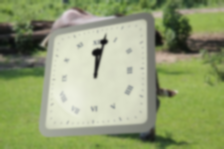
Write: 12h02
